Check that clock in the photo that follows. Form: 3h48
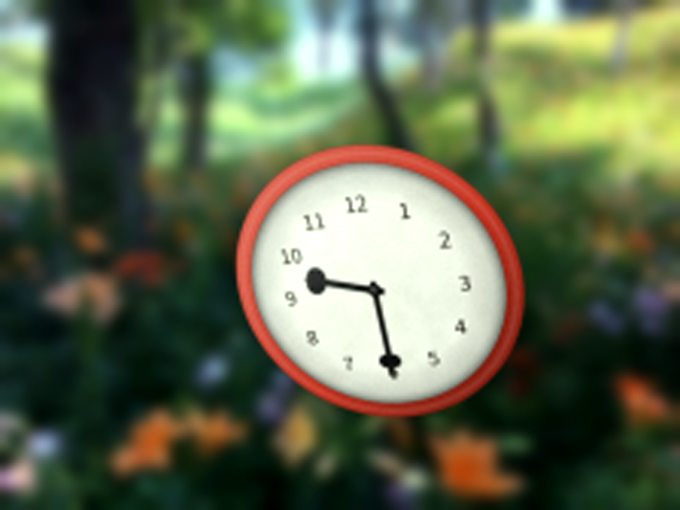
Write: 9h30
